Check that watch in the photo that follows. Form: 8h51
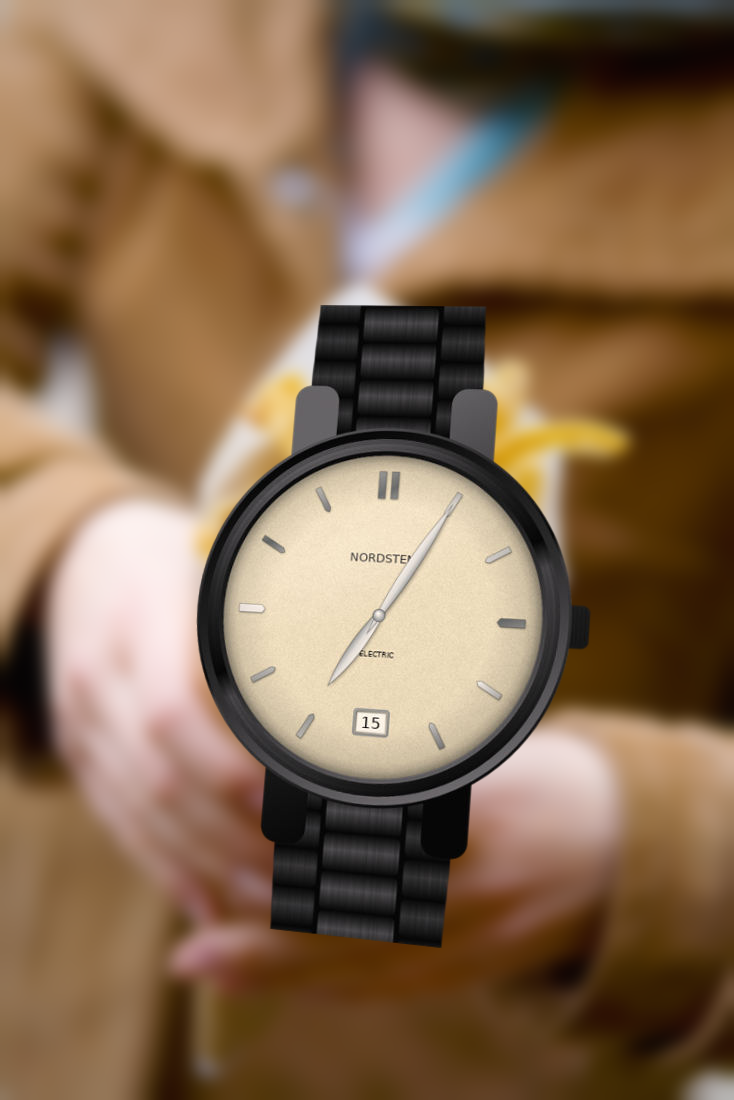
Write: 7h05
